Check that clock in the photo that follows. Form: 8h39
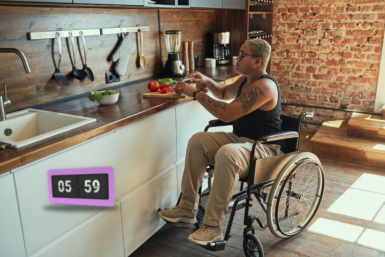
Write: 5h59
